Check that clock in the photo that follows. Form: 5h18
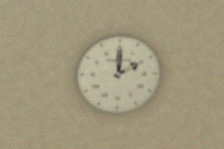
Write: 2h00
